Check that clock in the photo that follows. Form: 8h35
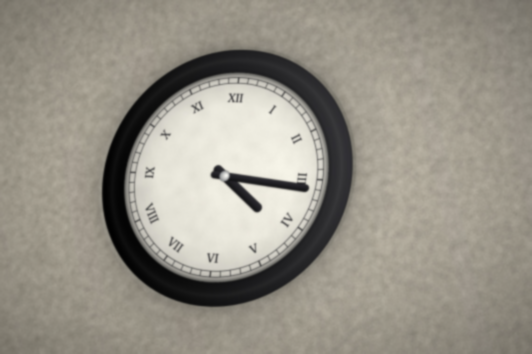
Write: 4h16
